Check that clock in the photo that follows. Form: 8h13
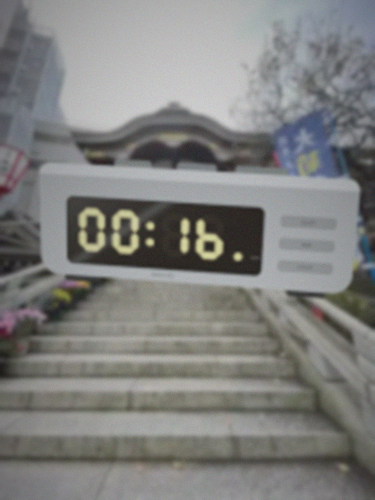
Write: 0h16
